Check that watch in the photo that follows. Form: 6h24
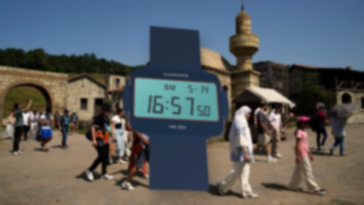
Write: 16h57
